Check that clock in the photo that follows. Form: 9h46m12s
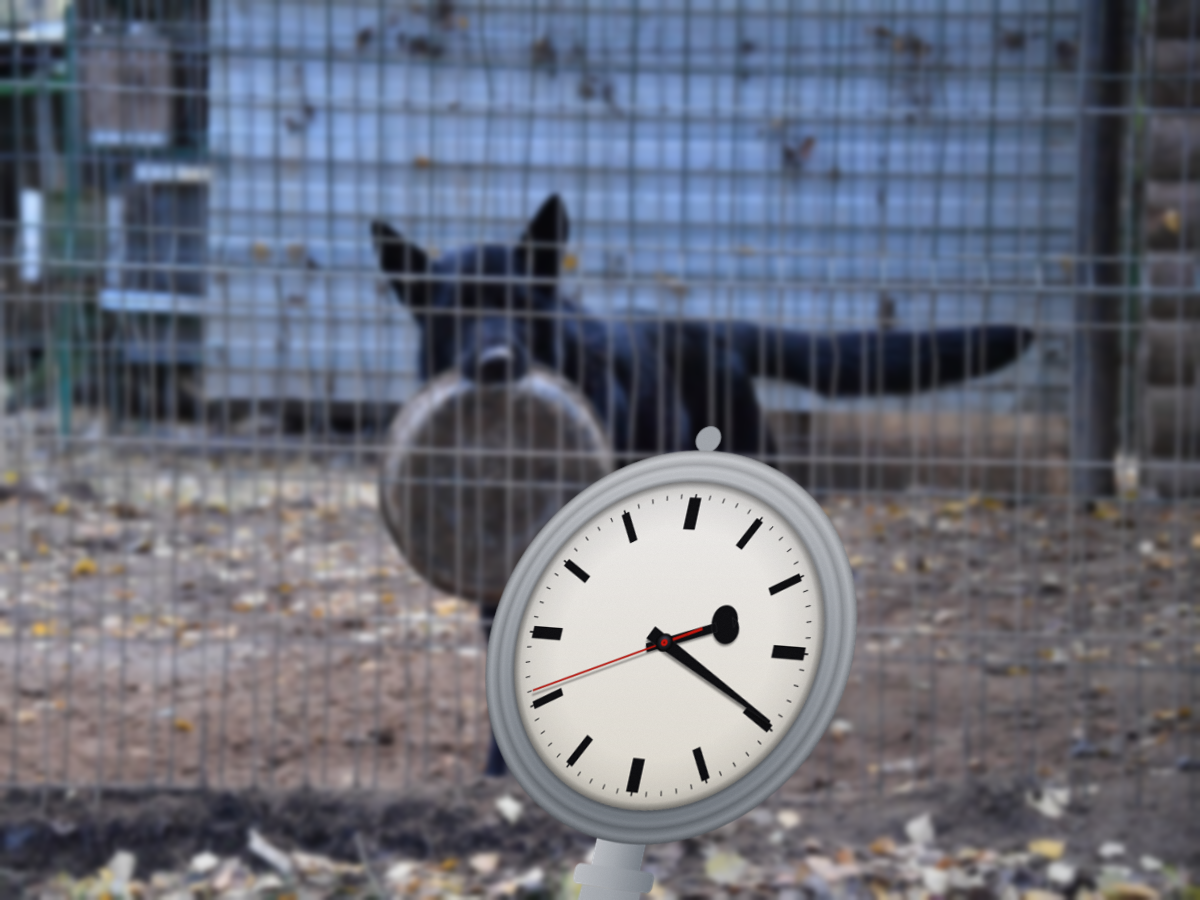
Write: 2h19m41s
